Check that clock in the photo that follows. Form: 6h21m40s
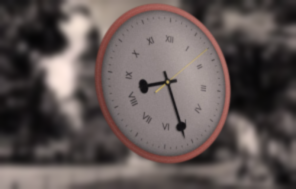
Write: 8h26m08s
